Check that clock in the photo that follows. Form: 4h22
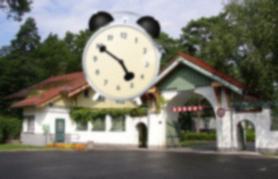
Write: 4h50
